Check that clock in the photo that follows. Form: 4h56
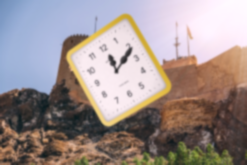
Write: 12h11
